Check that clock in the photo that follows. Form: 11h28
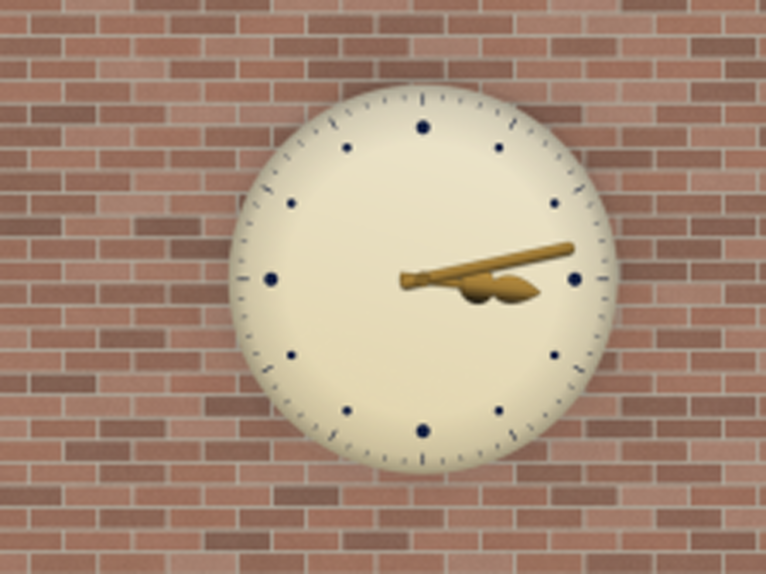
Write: 3h13
